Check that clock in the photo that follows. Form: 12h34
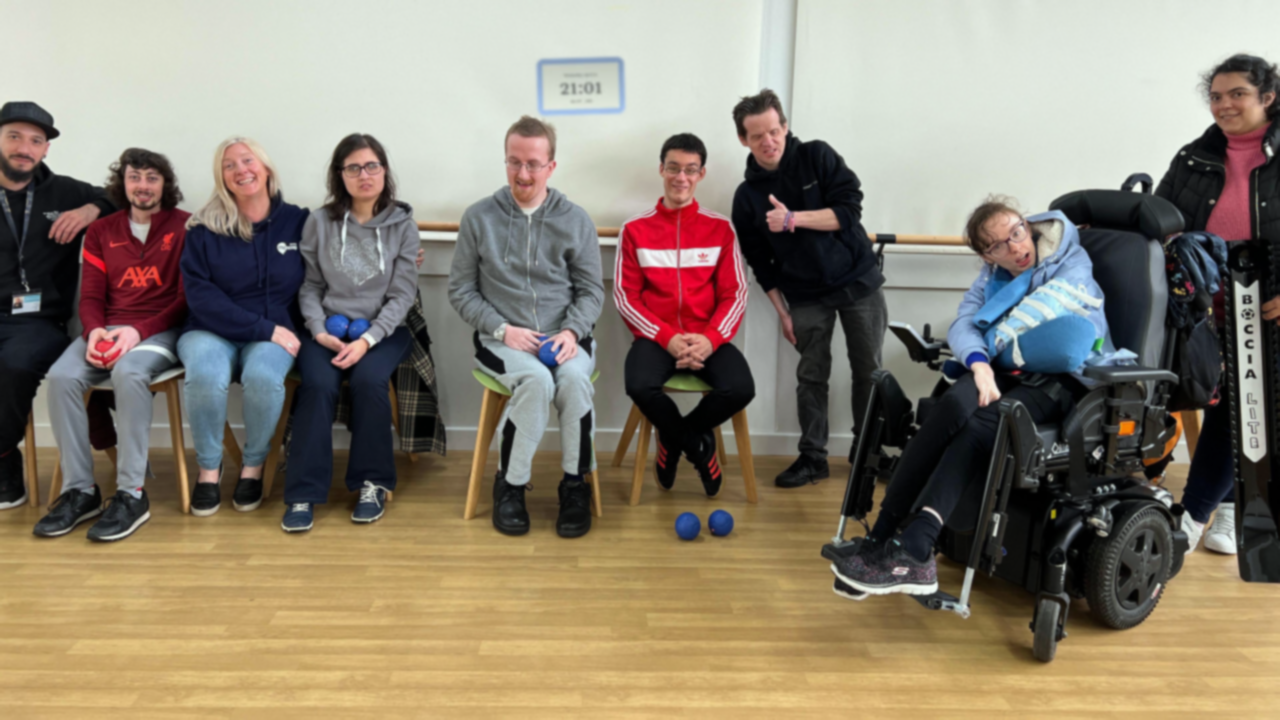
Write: 21h01
